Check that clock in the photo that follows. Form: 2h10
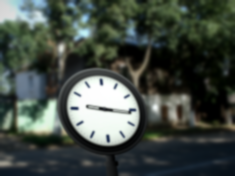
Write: 9h16
